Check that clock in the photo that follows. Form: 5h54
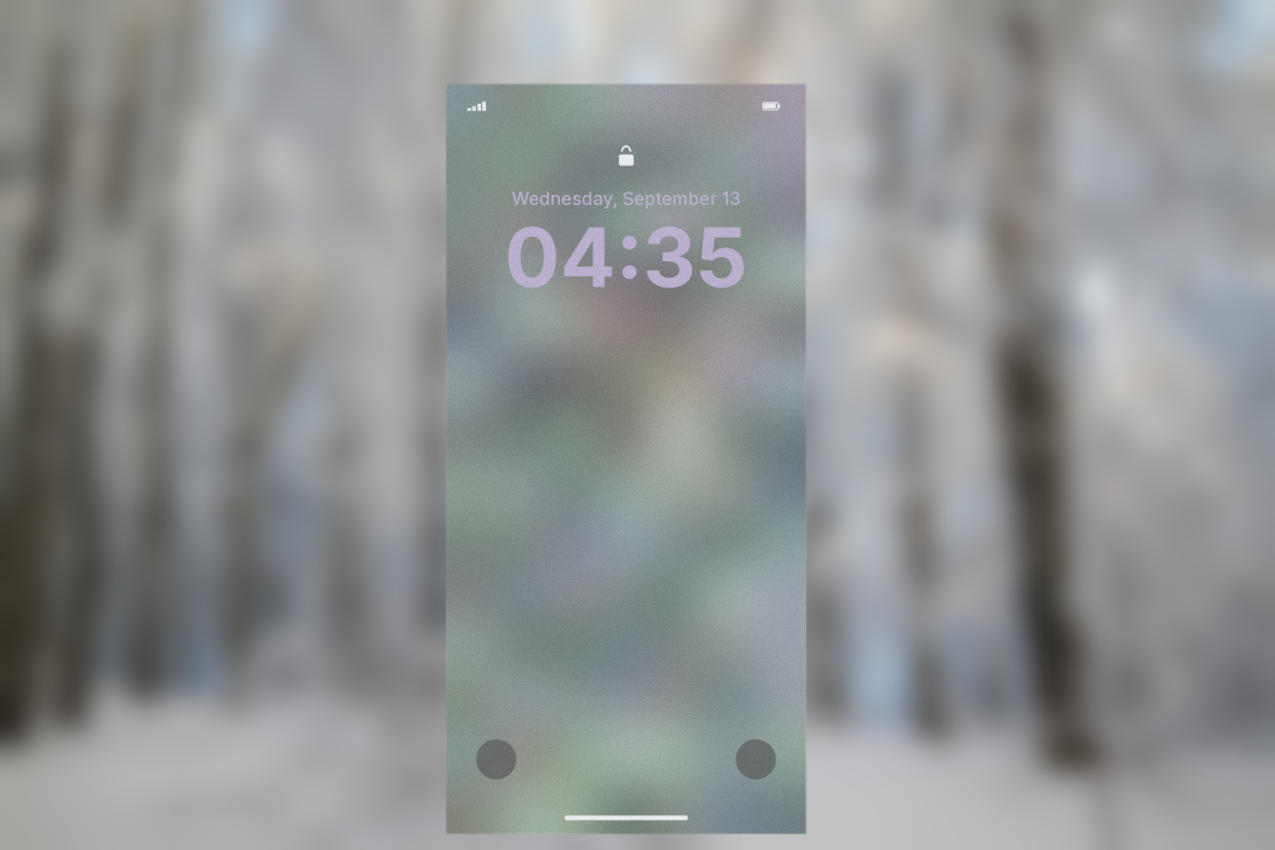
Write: 4h35
